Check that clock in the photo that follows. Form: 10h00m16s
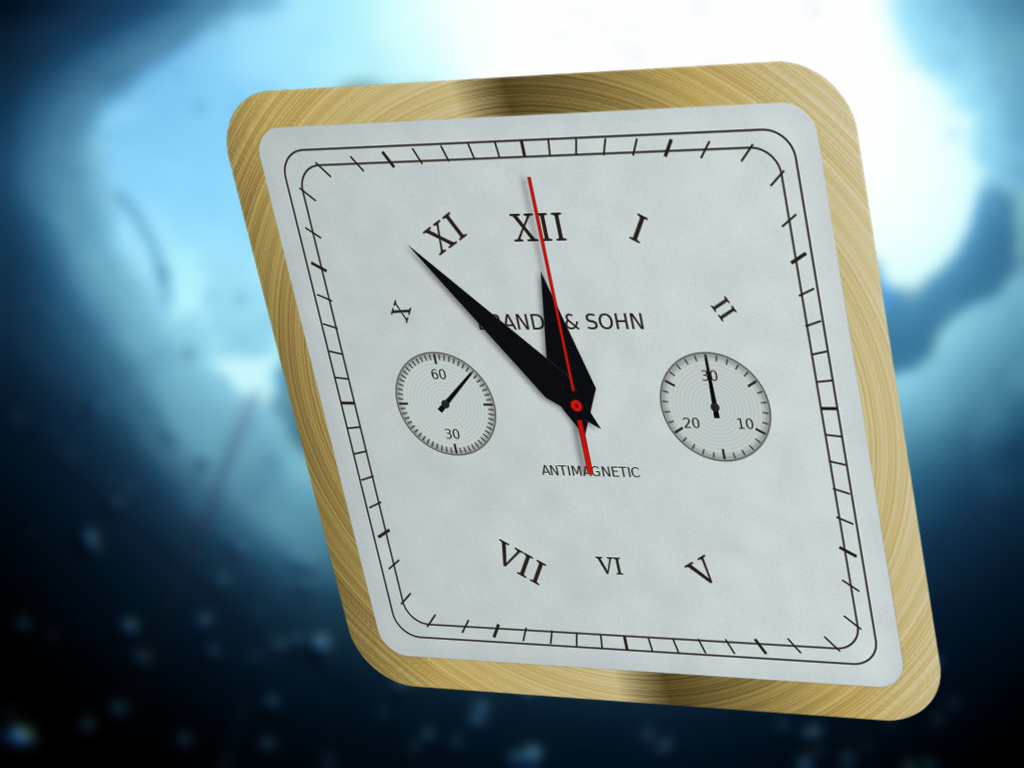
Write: 11h53m08s
